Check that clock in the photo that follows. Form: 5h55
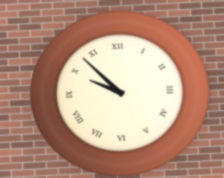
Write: 9h53
